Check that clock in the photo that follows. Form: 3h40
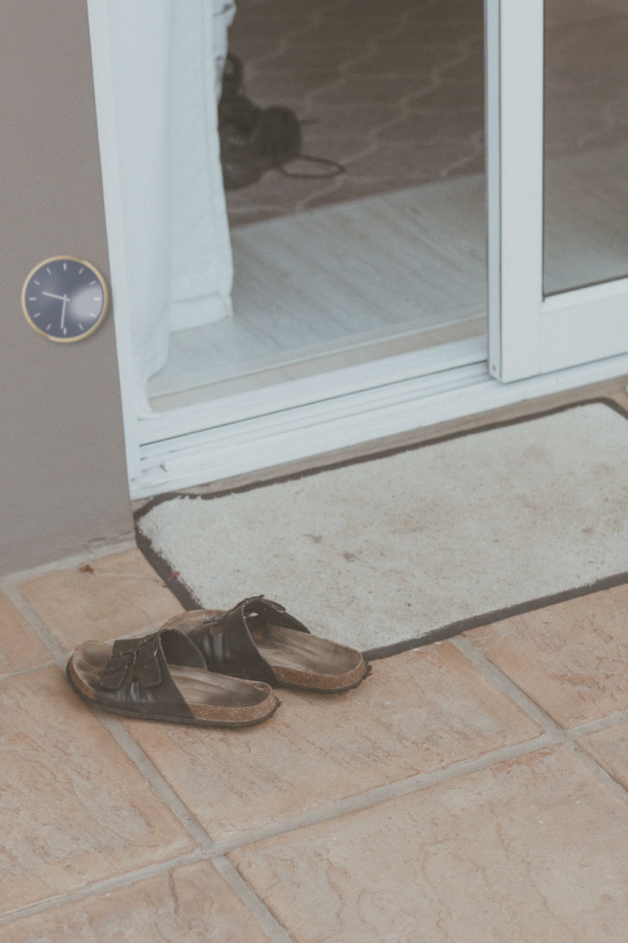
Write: 9h31
